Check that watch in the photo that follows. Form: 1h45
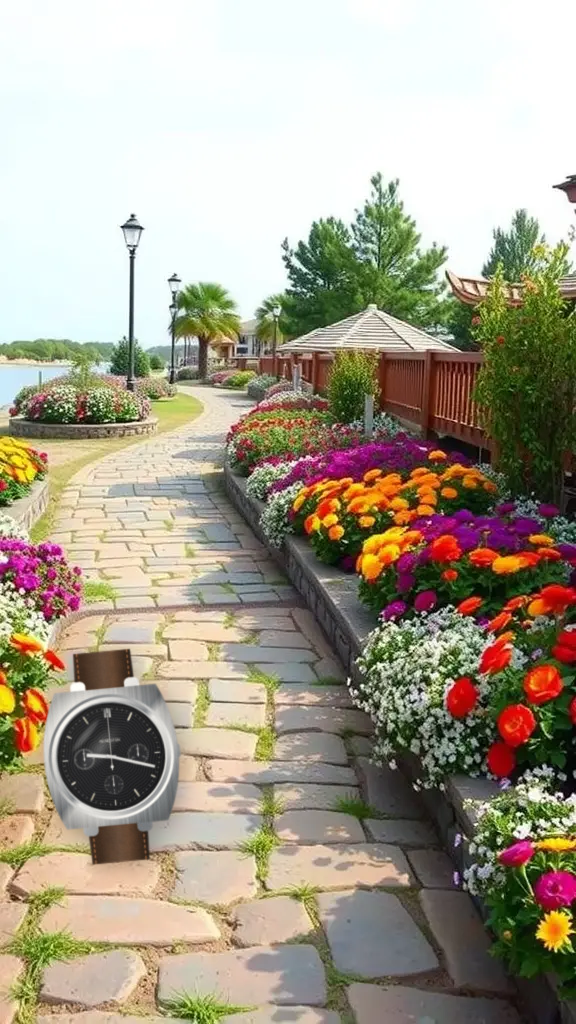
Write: 9h18
